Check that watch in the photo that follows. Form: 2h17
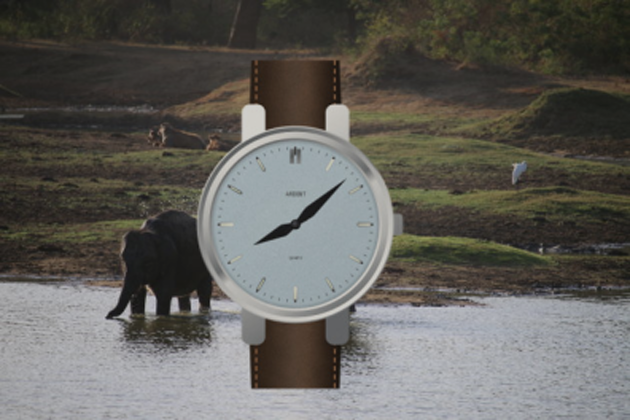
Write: 8h08
